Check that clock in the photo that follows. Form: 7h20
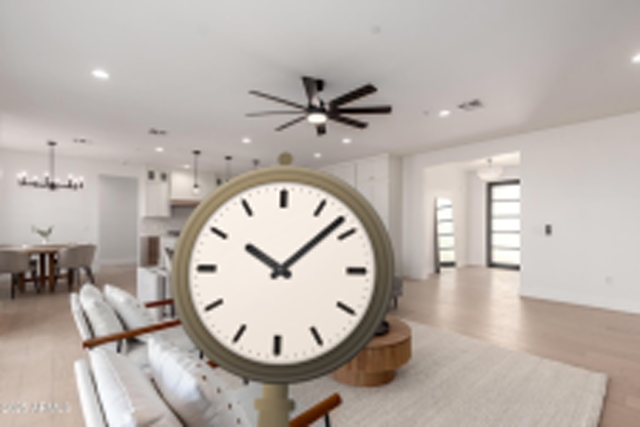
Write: 10h08
